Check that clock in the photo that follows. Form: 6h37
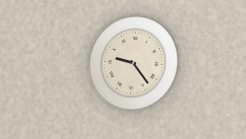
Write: 9h23
